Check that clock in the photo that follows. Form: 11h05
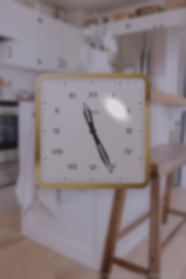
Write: 11h26
